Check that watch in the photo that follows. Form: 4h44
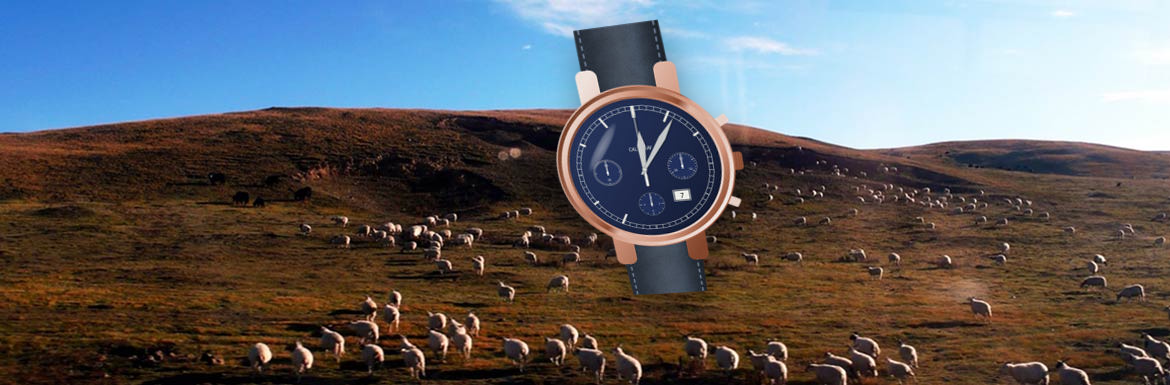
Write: 12h06
